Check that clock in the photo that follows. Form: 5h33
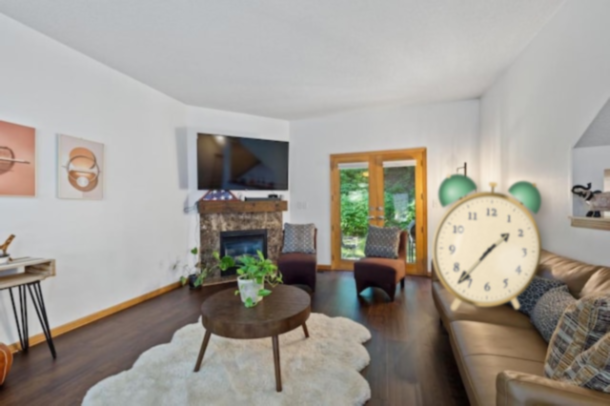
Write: 1h37
